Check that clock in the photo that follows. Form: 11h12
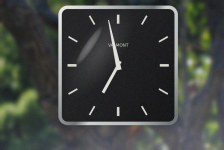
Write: 6h58
